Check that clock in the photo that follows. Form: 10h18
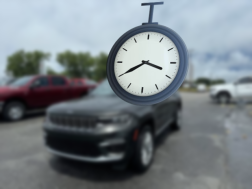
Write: 3h40
